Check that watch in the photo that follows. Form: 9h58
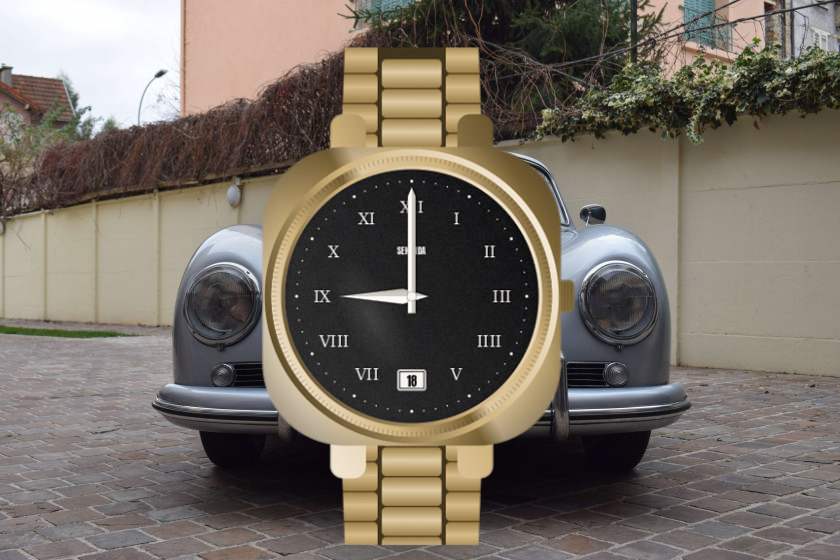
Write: 9h00
